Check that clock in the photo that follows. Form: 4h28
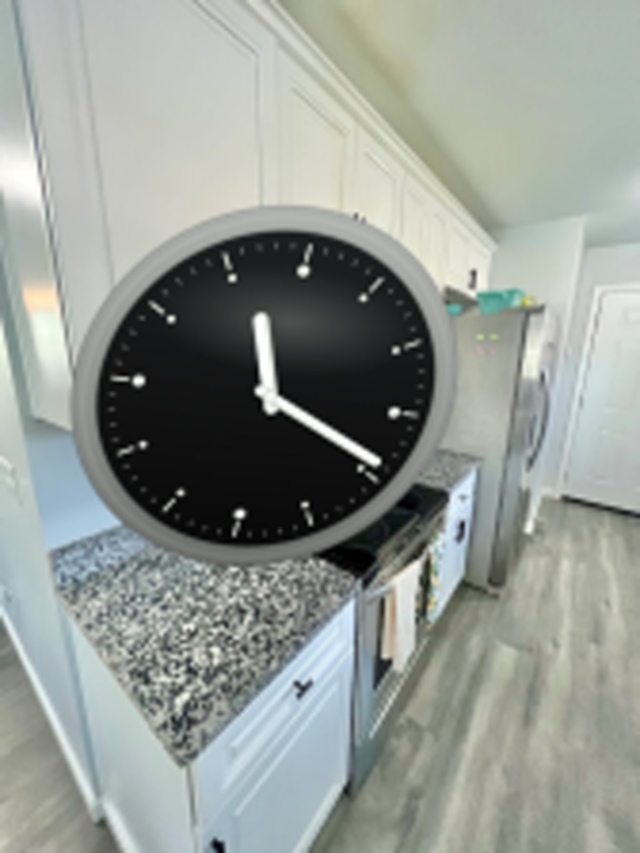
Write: 11h19
